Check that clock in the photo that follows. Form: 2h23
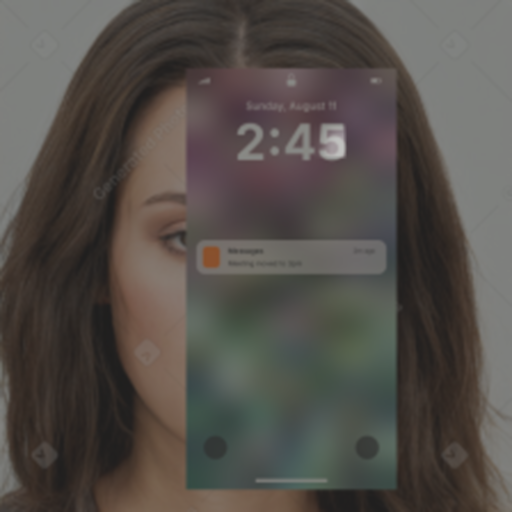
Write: 2h45
